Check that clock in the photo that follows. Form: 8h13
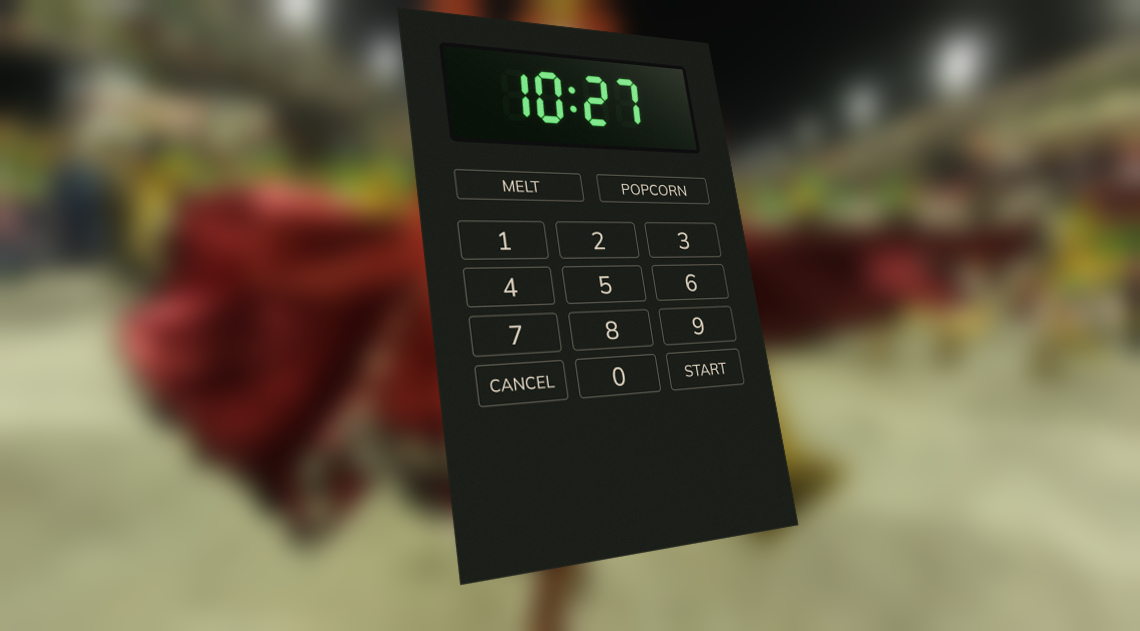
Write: 10h27
